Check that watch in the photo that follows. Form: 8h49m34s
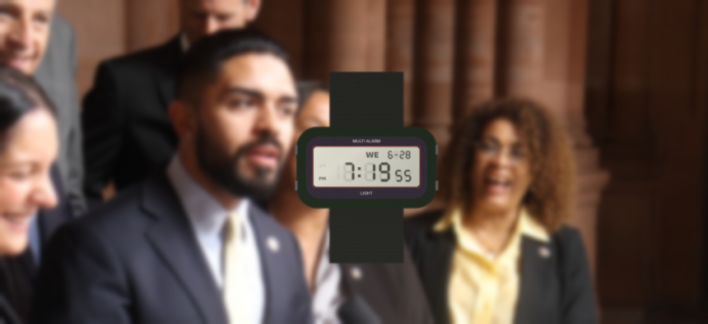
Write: 7h19m55s
